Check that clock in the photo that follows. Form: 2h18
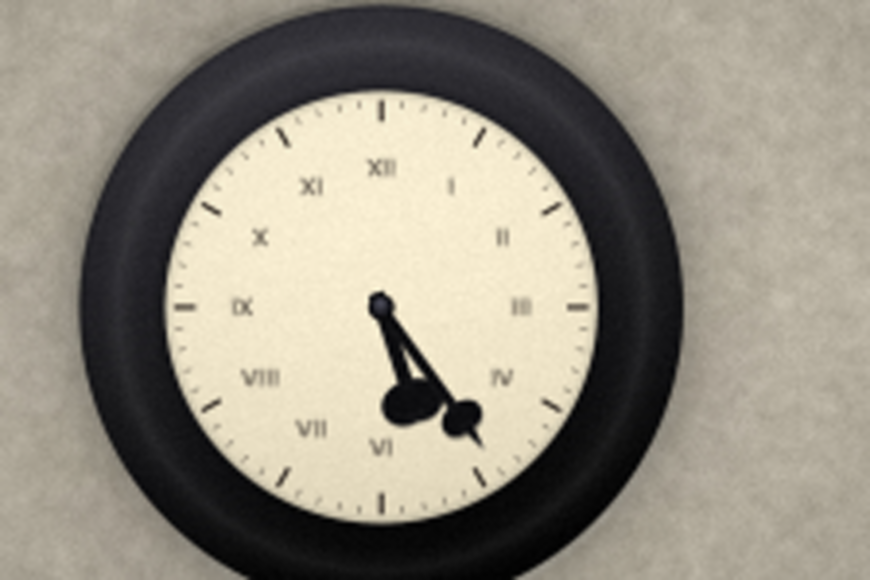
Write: 5h24
